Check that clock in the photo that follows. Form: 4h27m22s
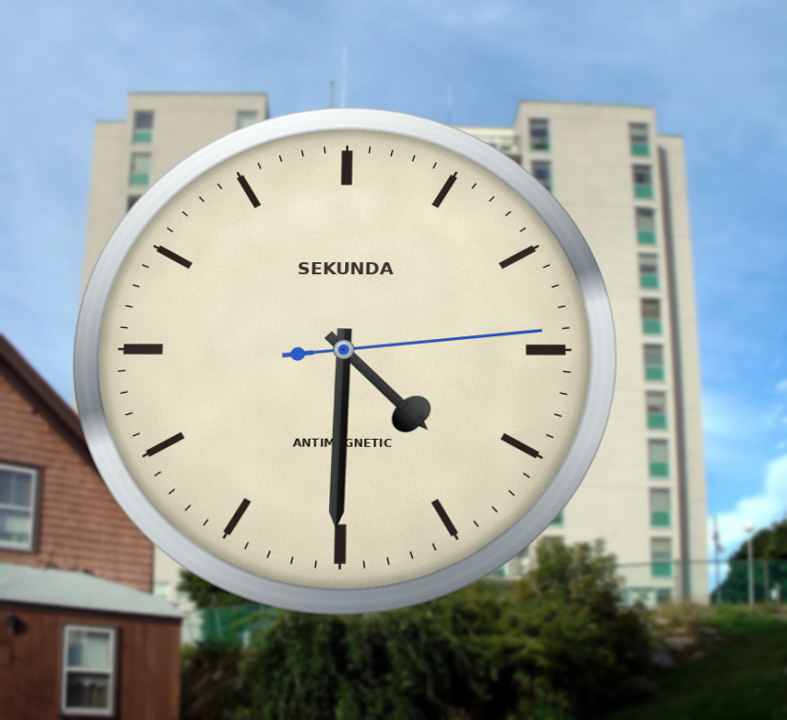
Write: 4h30m14s
